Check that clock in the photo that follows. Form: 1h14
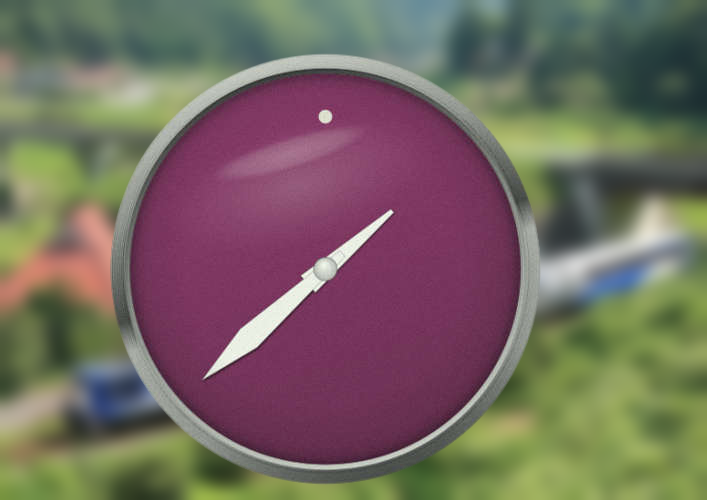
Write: 1h38
